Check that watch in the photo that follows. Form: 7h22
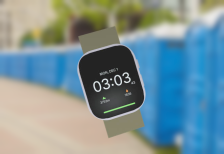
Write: 3h03
